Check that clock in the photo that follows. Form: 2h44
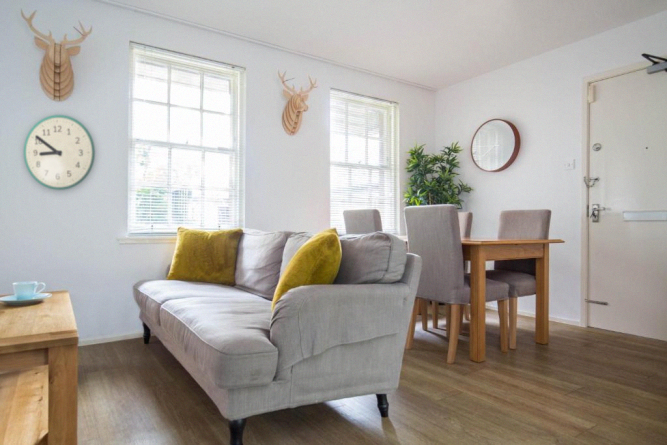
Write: 8h51
